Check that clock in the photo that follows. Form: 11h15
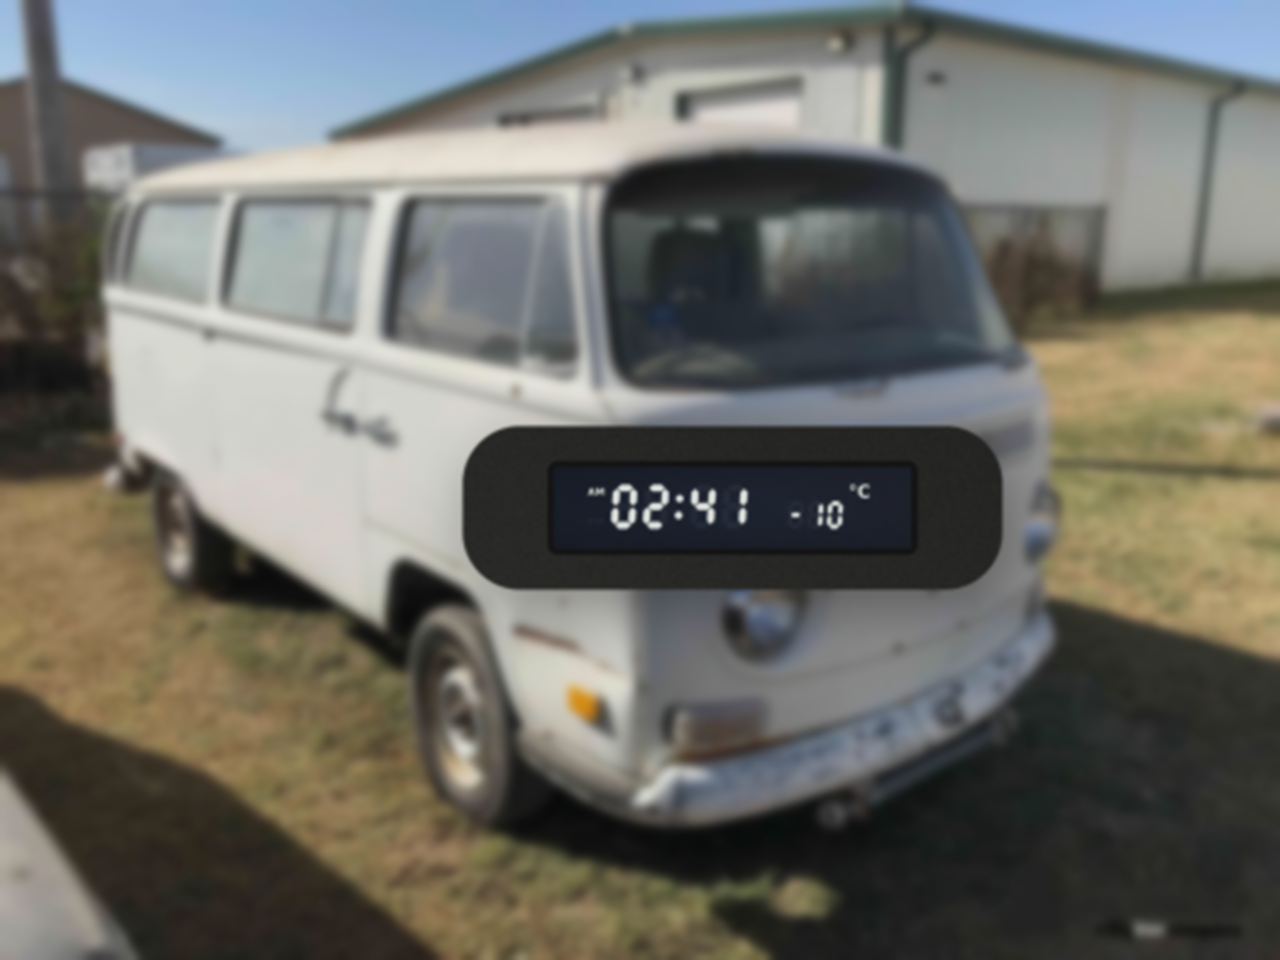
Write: 2h41
